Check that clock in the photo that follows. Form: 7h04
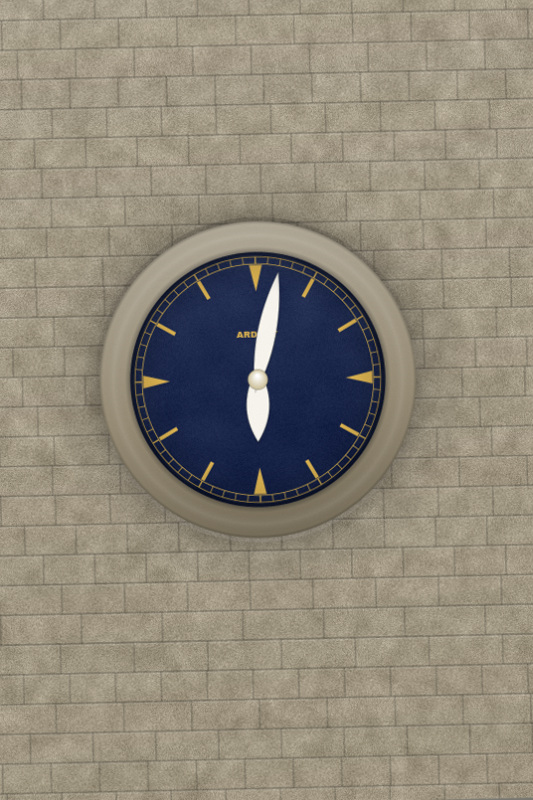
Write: 6h02
